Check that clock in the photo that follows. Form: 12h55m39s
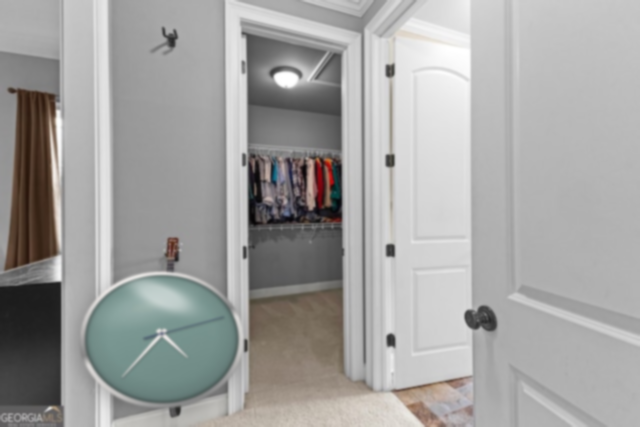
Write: 4h36m12s
